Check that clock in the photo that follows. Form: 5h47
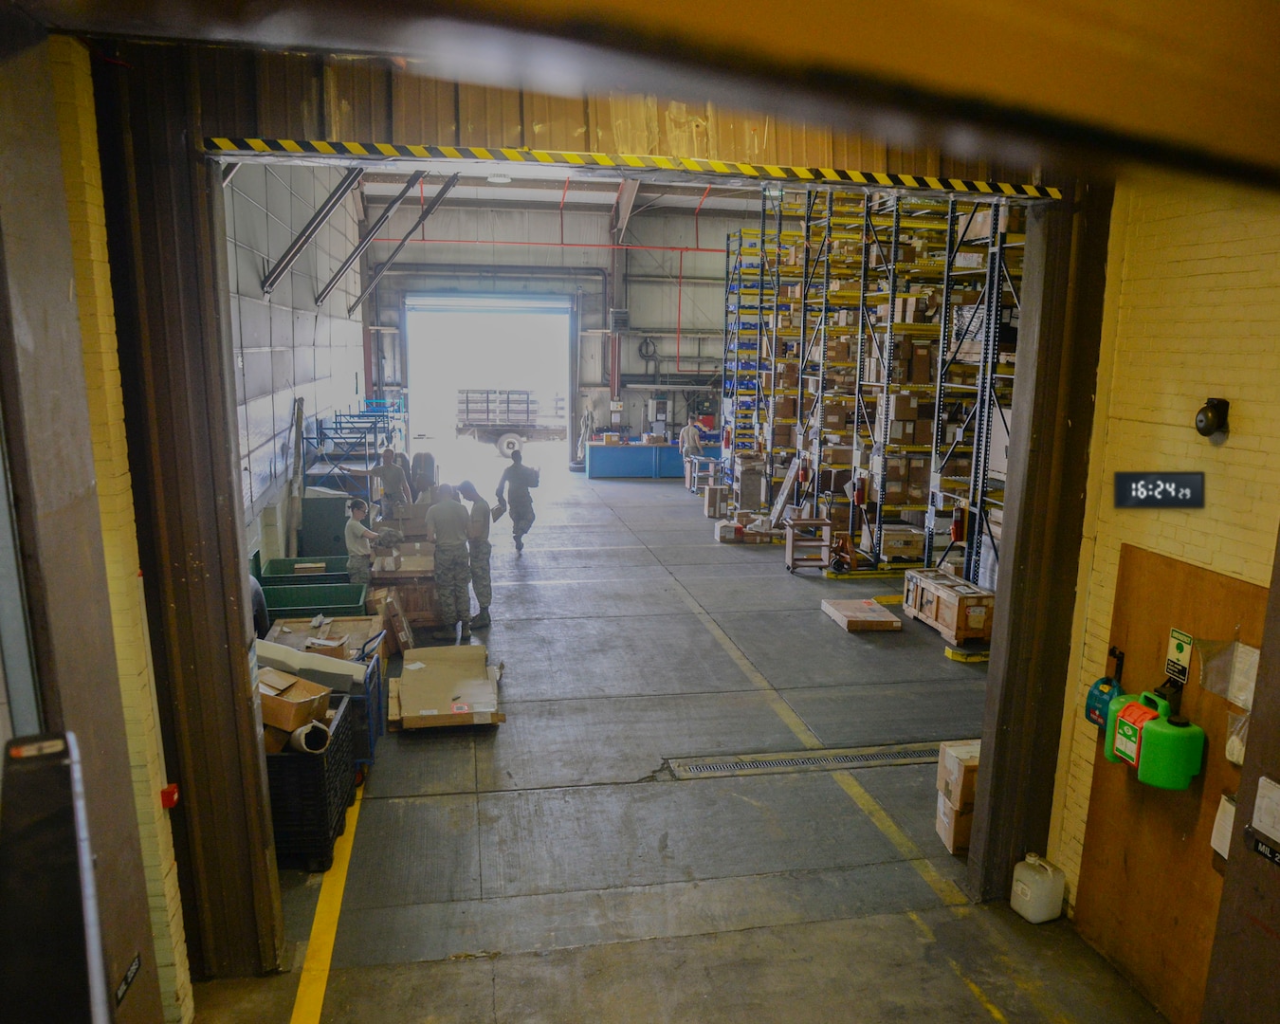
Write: 16h24
